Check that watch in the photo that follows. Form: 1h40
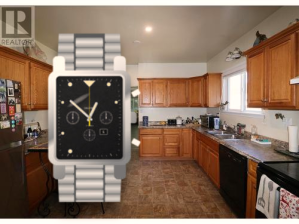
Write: 12h52
